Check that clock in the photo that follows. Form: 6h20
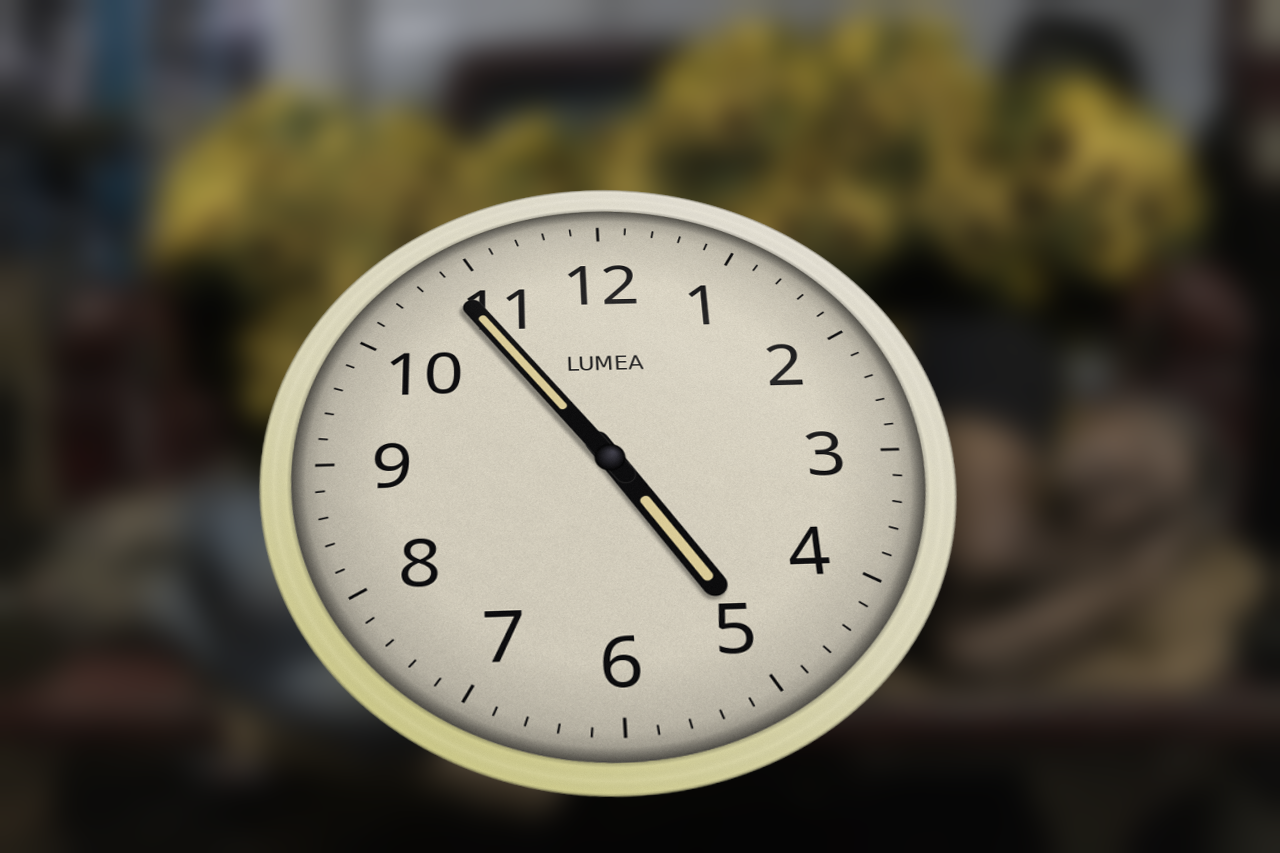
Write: 4h54
